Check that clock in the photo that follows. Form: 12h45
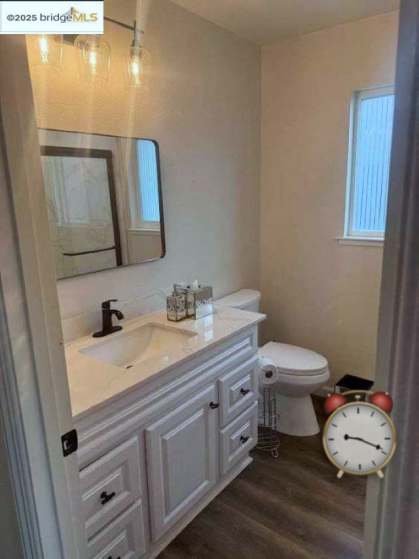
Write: 9h19
